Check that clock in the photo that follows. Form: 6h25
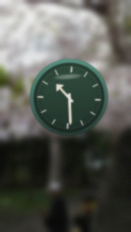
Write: 10h29
